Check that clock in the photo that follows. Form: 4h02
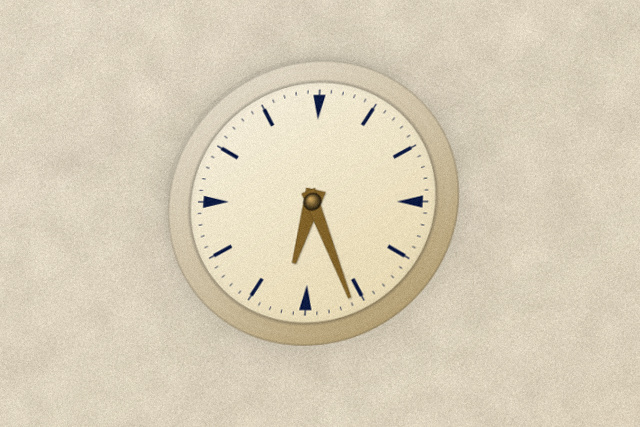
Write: 6h26
